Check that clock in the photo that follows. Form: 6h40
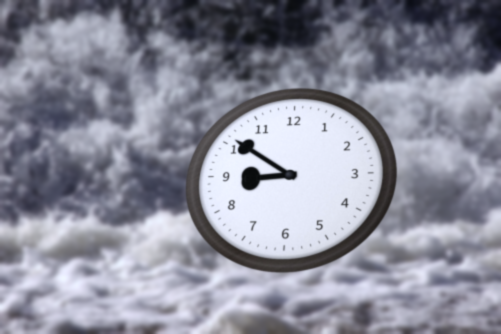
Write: 8h51
